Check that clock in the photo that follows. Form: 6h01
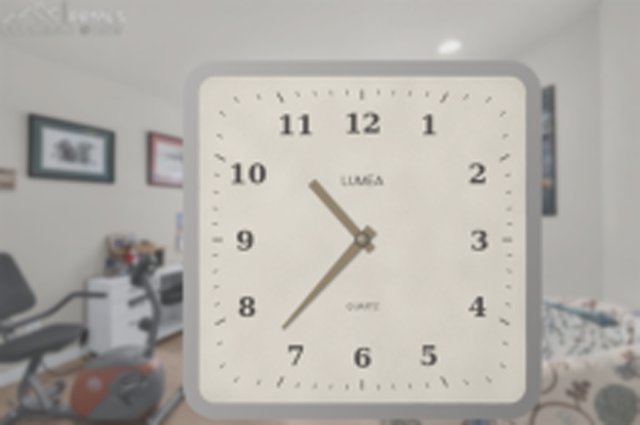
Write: 10h37
